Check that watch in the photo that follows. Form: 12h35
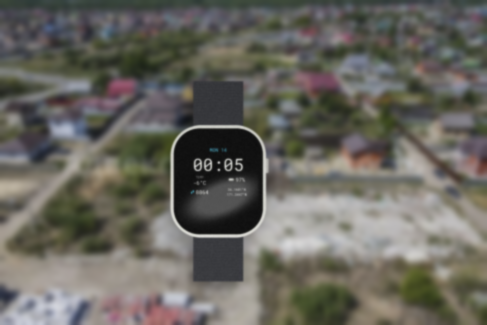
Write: 0h05
